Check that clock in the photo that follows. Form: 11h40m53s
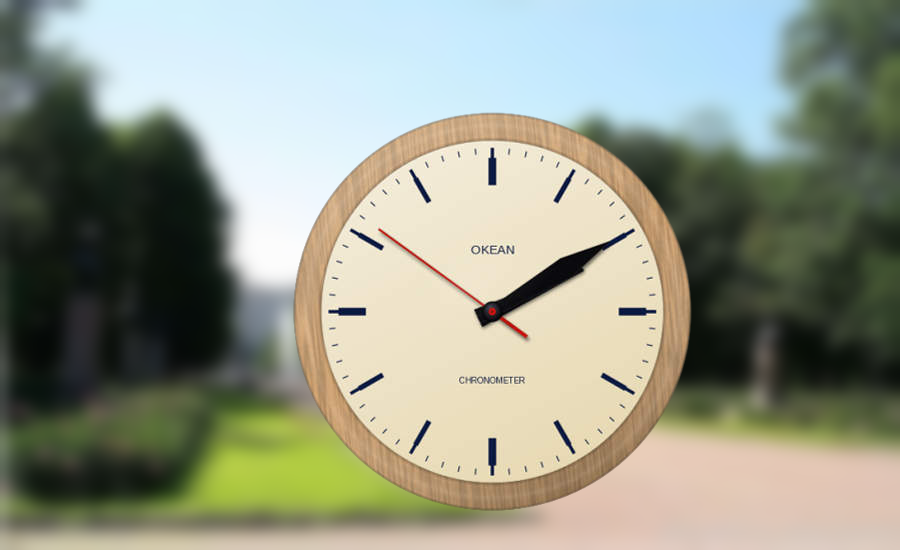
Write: 2h09m51s
